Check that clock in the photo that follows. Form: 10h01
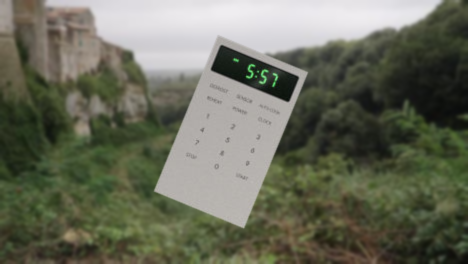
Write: 5h57
